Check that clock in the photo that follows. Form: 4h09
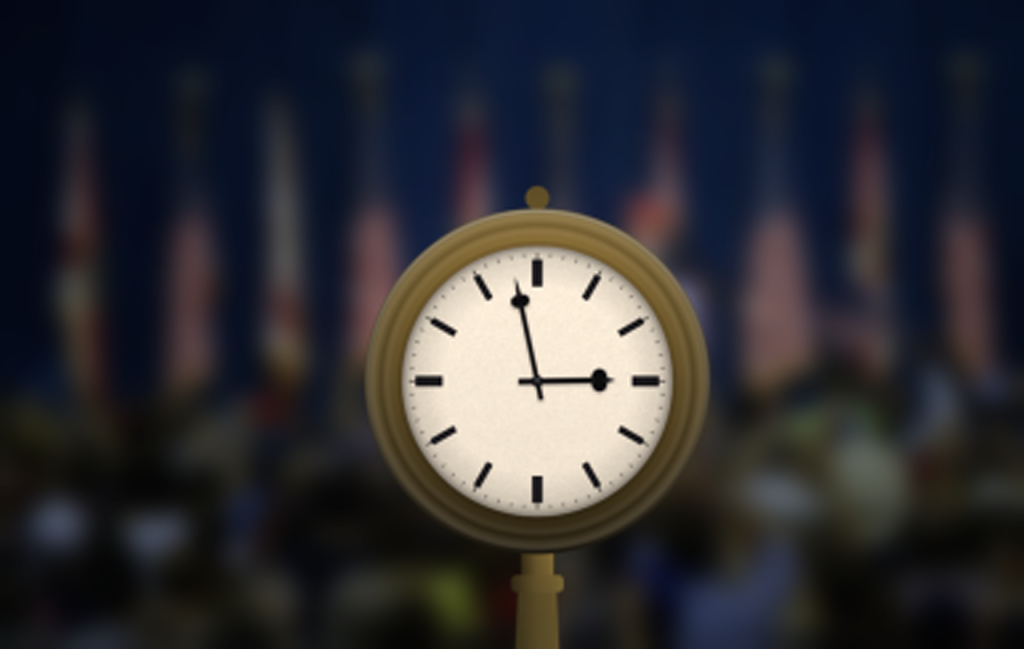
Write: 2h58
